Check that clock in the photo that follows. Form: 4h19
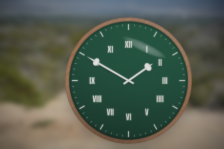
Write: 1h50
